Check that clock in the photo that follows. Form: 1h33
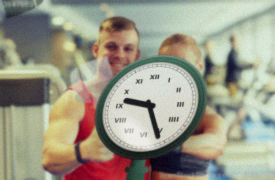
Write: 9h26
